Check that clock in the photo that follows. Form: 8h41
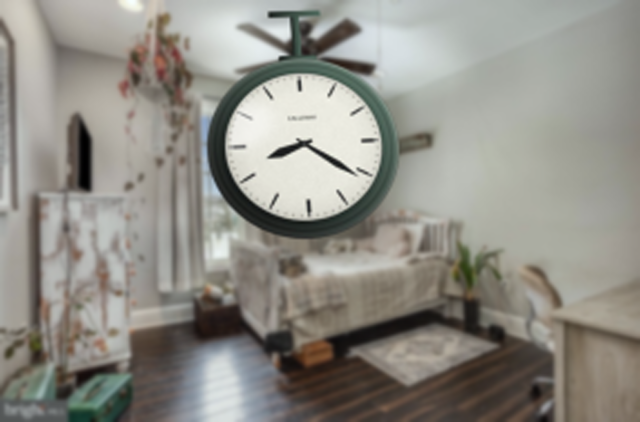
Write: 8h21
